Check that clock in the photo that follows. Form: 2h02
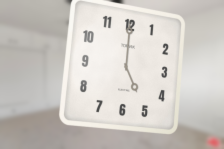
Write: 5h00
